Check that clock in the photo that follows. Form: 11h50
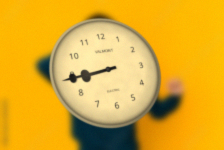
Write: 8h44
